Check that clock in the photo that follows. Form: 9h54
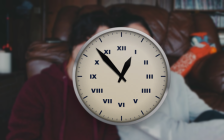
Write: 12h53
